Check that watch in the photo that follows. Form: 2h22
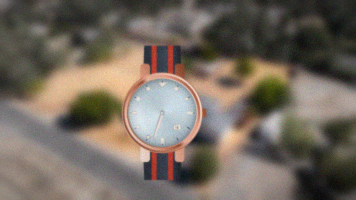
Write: 6h33
